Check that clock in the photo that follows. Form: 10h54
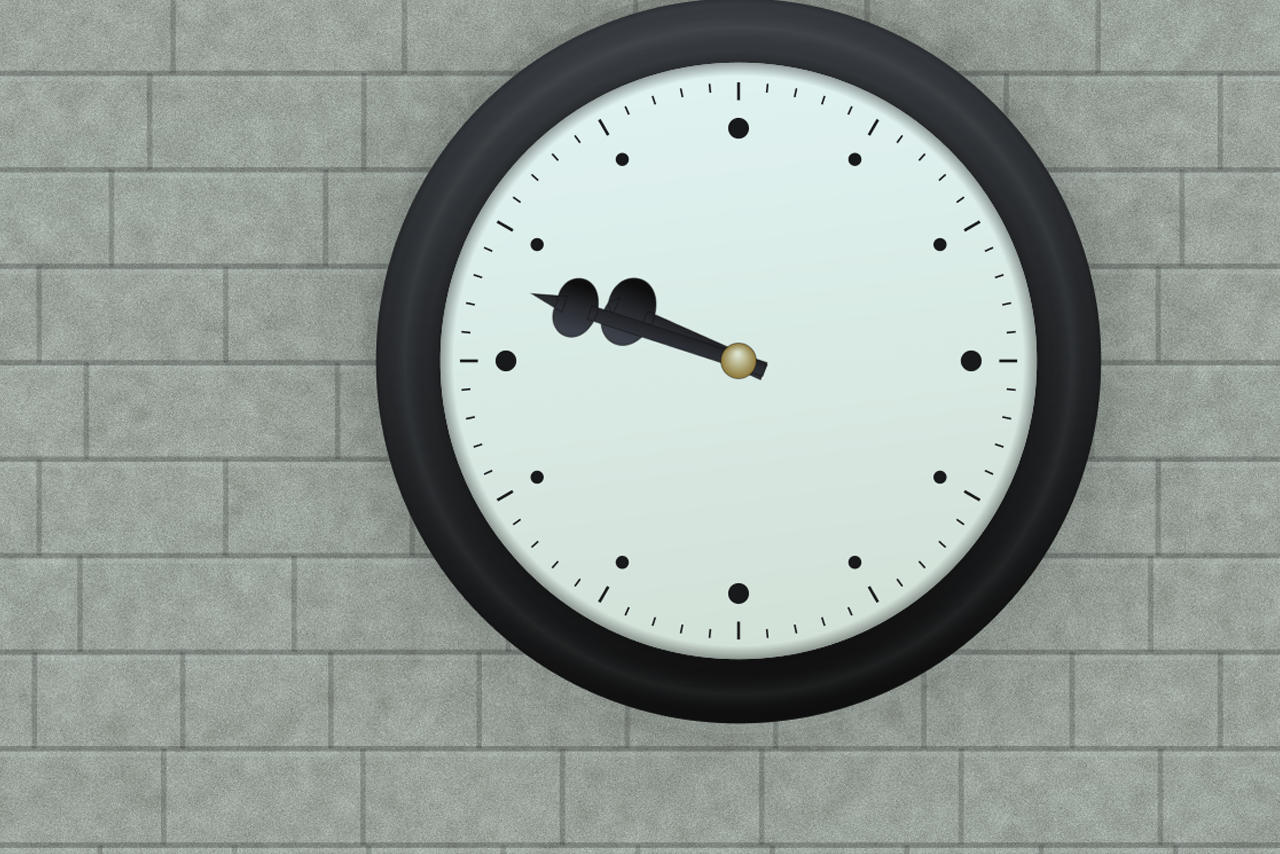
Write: 9h48
